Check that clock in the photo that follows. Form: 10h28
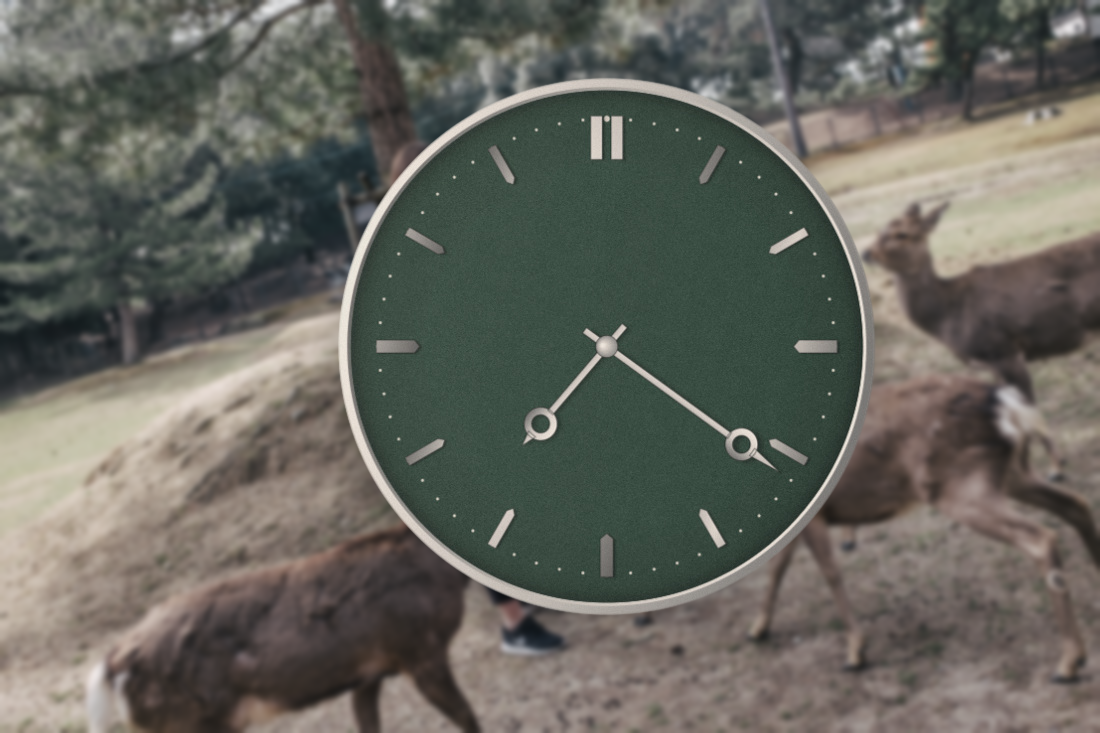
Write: 7h21
